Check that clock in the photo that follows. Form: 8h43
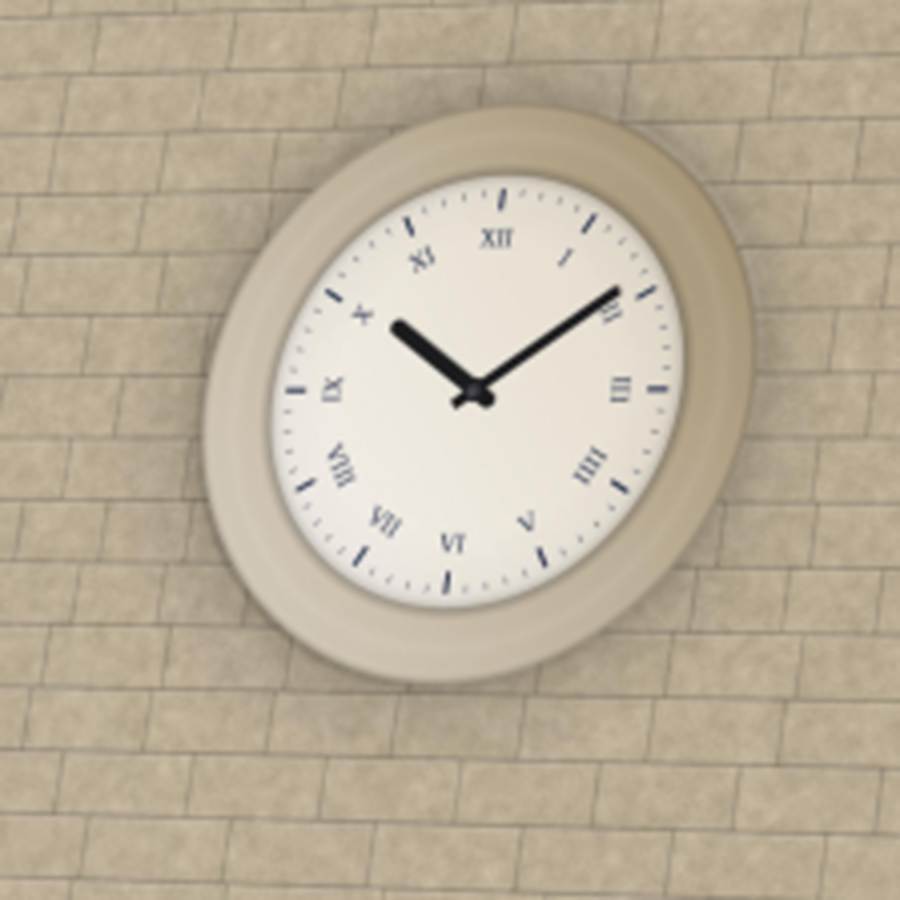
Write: 10h09
